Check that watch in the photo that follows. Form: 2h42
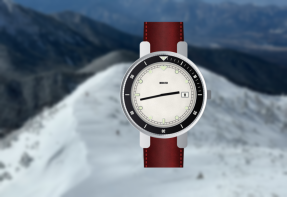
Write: 2h43
